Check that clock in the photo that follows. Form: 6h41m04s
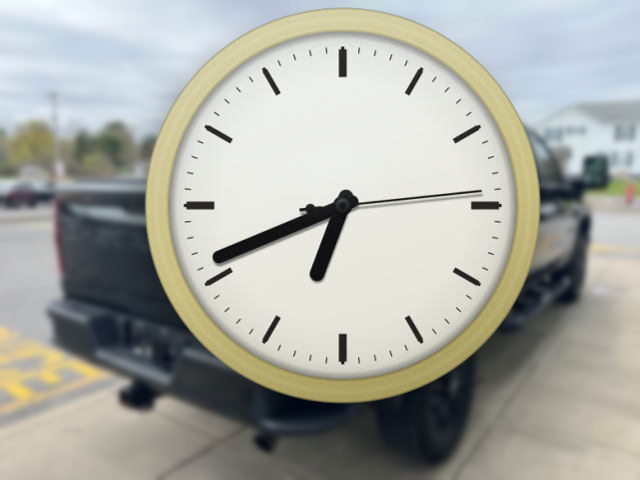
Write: 6h41m14s
